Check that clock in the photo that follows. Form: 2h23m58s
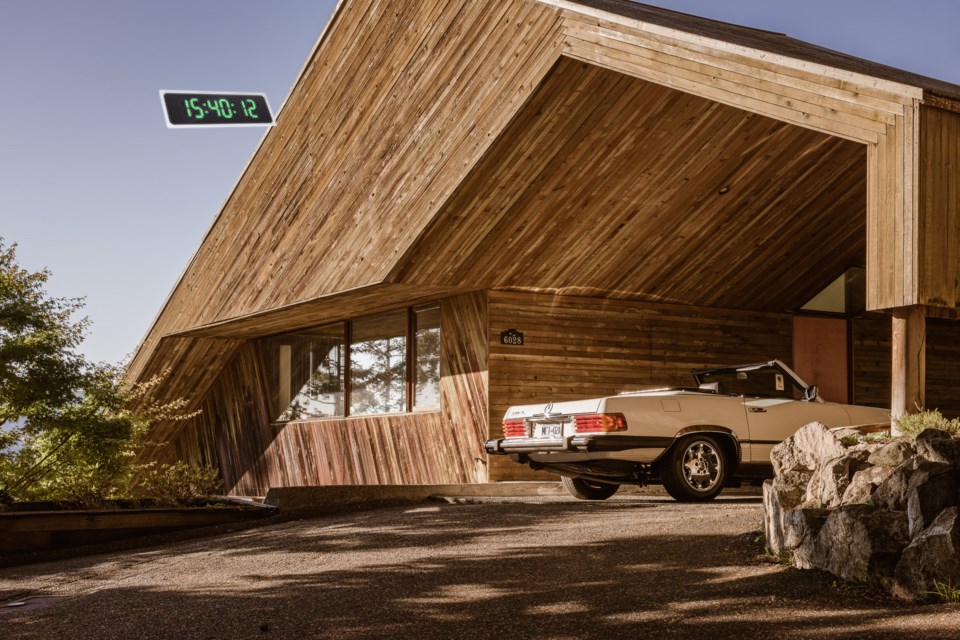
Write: 15h40m12s
